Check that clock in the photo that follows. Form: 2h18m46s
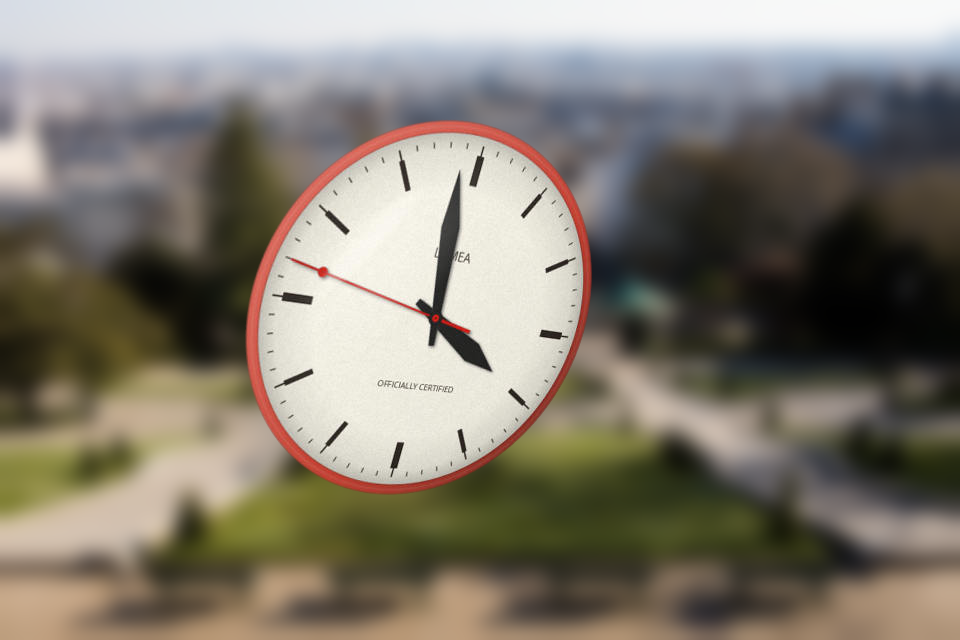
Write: 3h58m47s
